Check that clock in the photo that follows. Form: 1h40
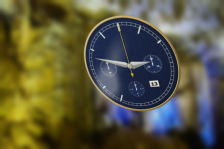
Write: 2h48
